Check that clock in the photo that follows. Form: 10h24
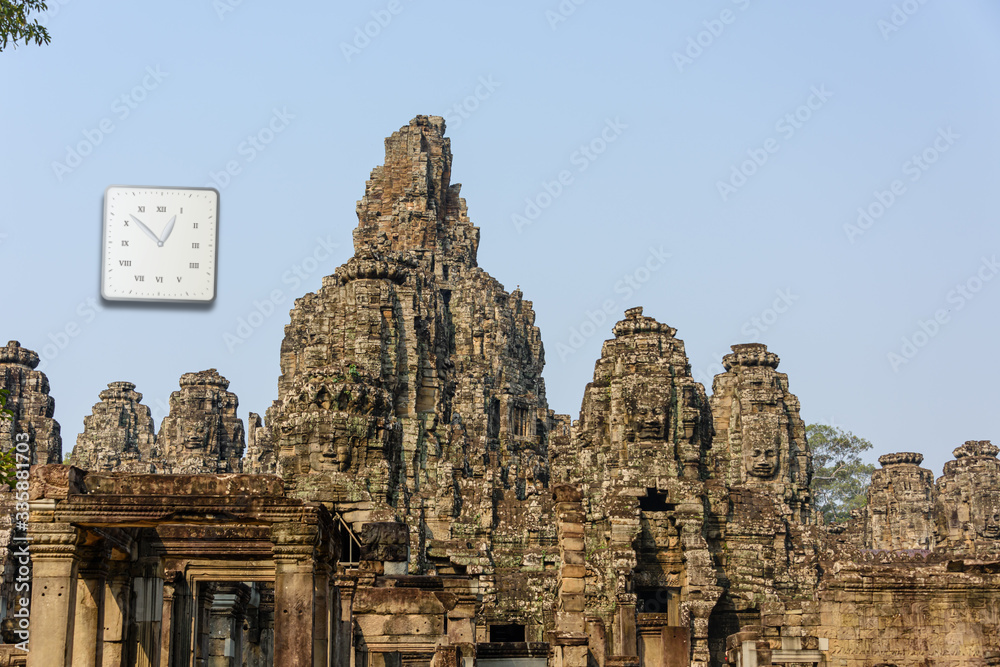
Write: 12h52
